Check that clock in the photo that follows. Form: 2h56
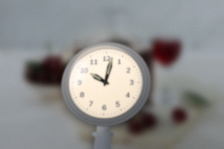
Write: 10h02
